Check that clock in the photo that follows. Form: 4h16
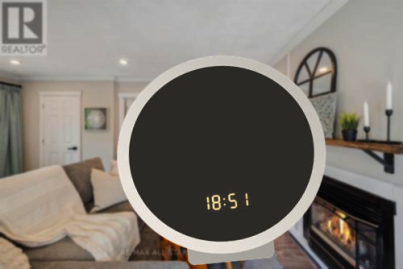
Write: 18h51
